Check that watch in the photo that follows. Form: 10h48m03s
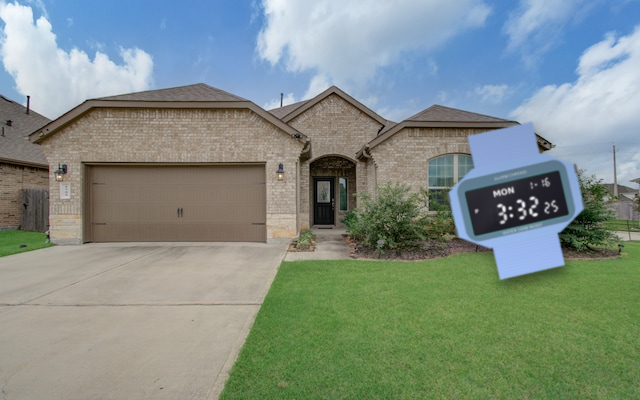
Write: 3h32m25s
